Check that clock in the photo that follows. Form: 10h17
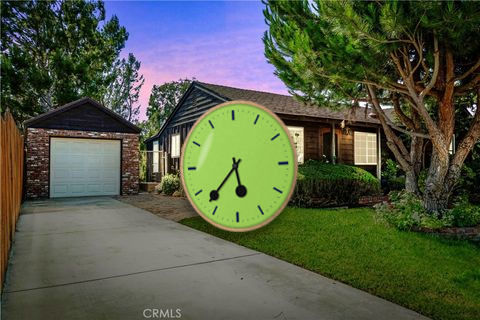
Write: 5h37
